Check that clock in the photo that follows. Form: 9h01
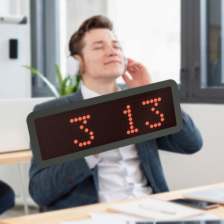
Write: 3h13
